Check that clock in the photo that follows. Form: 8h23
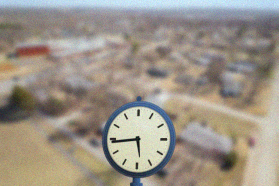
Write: 5h44
